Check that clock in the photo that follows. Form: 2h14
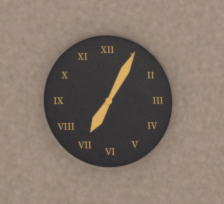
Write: 7h05
